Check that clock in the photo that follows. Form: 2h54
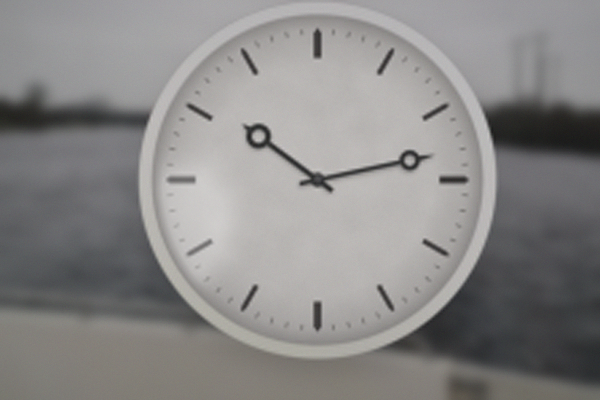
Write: 10h13
